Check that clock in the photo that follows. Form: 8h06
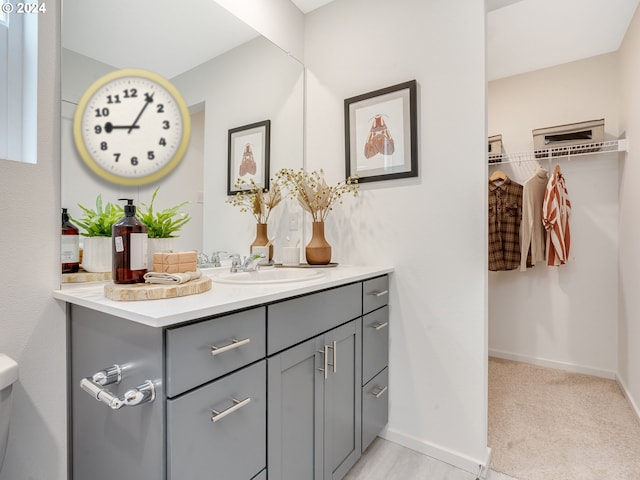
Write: 9h06
